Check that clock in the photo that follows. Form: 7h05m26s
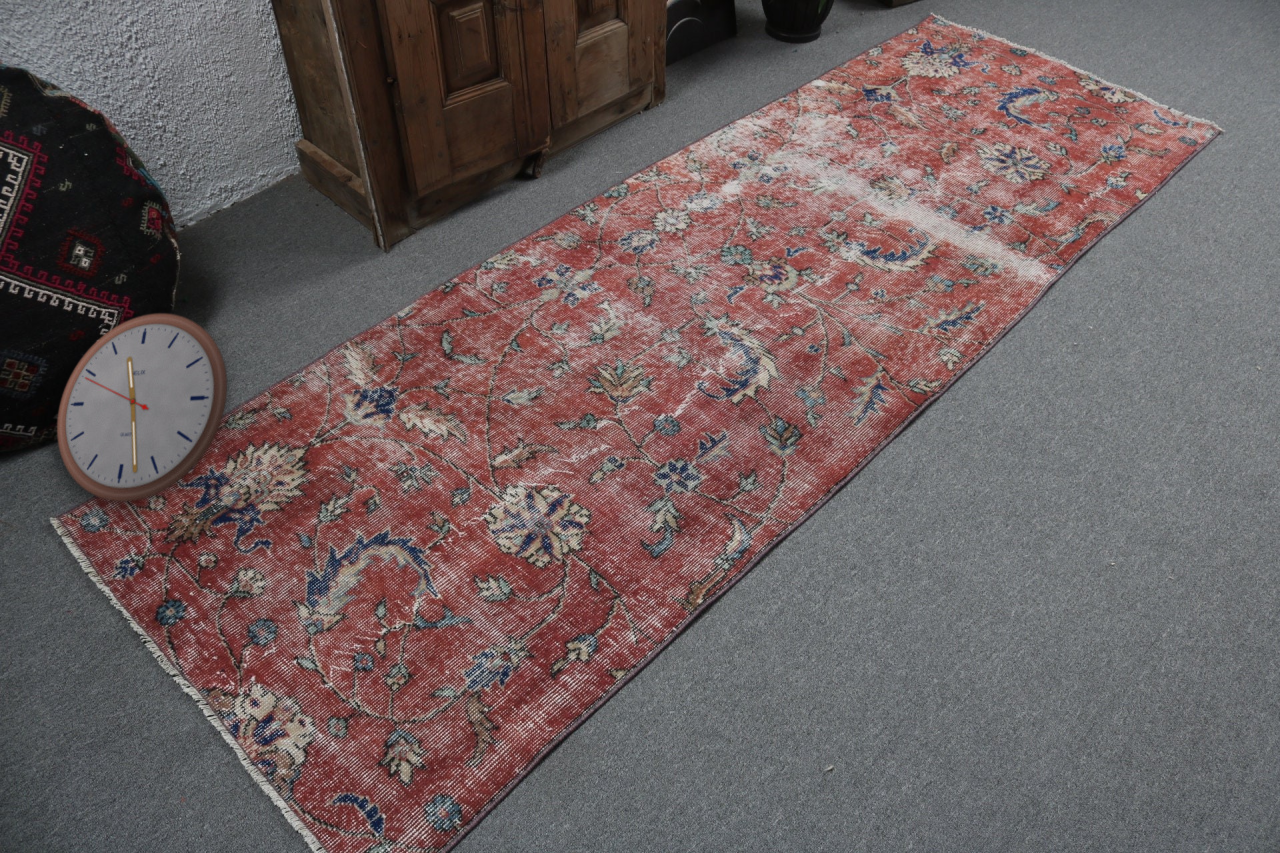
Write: 11h27m49s
